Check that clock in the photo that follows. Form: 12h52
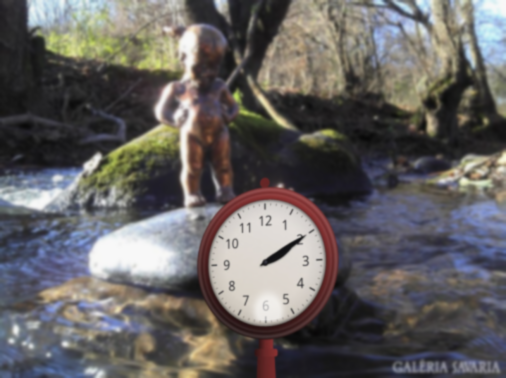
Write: 2h10
